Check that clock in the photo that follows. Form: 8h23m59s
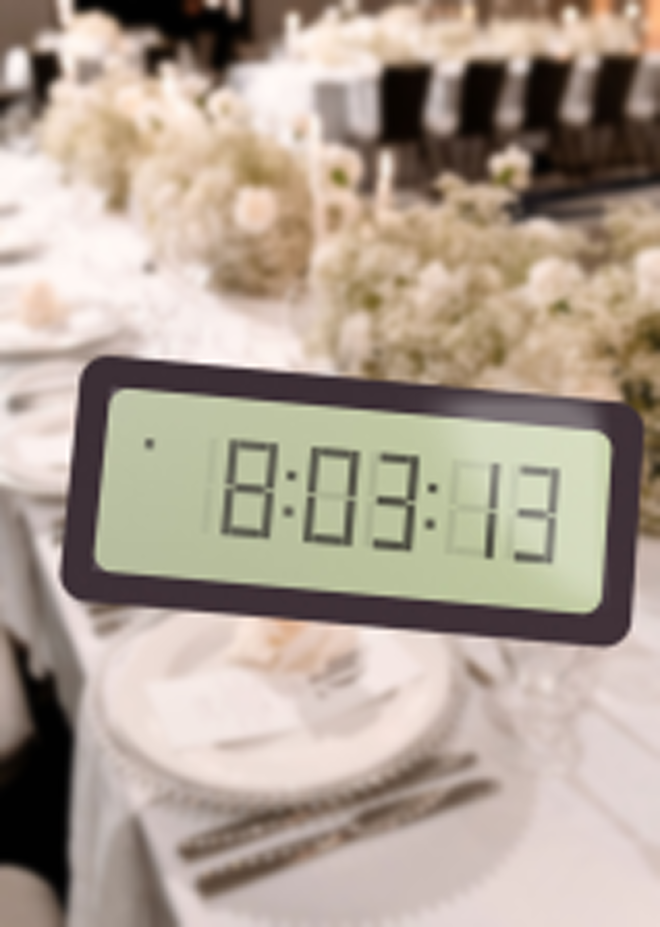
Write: 8h03m13s
